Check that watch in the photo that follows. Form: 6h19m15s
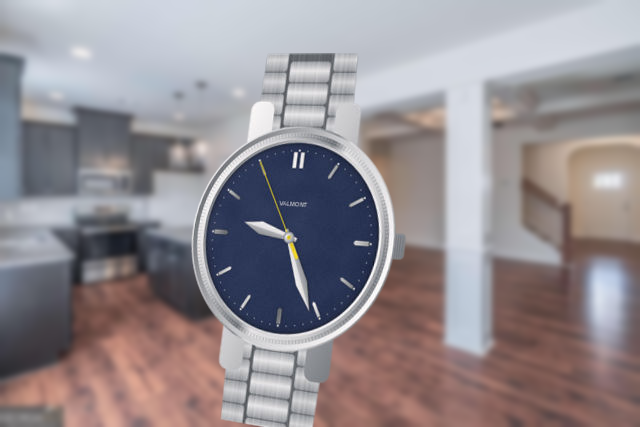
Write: 9h25m55s
